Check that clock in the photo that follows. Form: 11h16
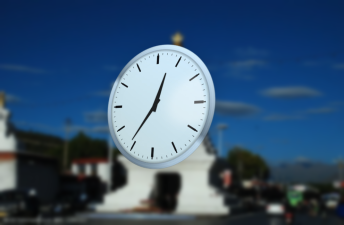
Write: 12h36
